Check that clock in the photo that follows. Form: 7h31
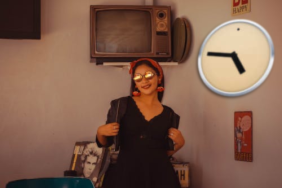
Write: 4h45
